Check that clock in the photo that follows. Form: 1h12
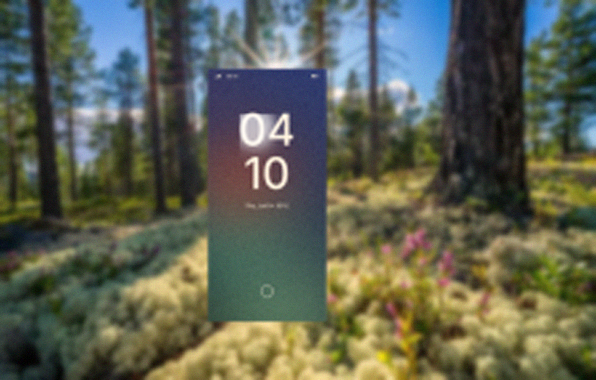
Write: 4h10
